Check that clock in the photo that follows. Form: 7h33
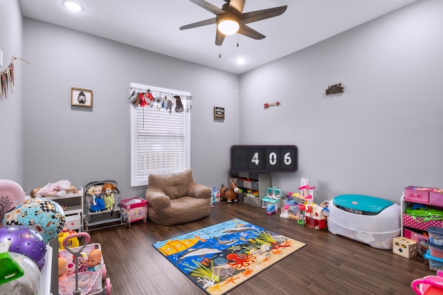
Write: 4h06
